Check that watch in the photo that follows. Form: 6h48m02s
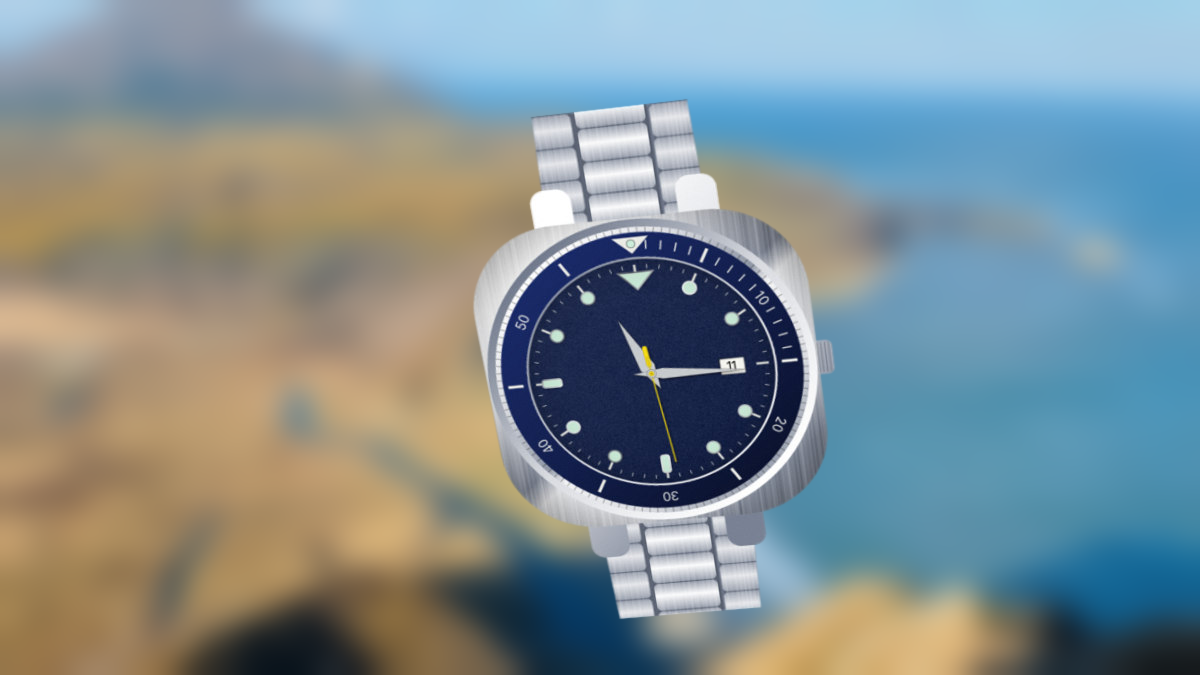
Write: 11h15m29s
